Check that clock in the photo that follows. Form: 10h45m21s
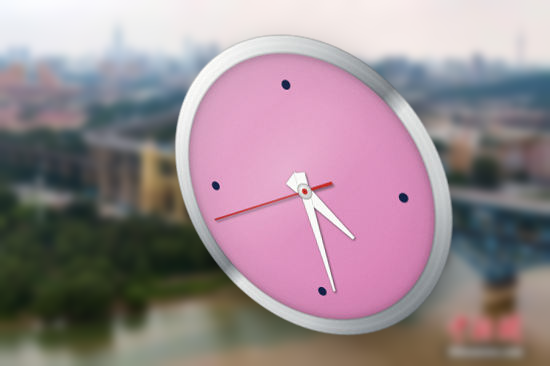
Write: 4h28m42s
